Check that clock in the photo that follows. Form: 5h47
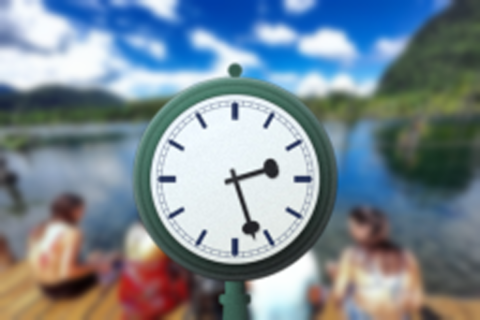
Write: 2h27
